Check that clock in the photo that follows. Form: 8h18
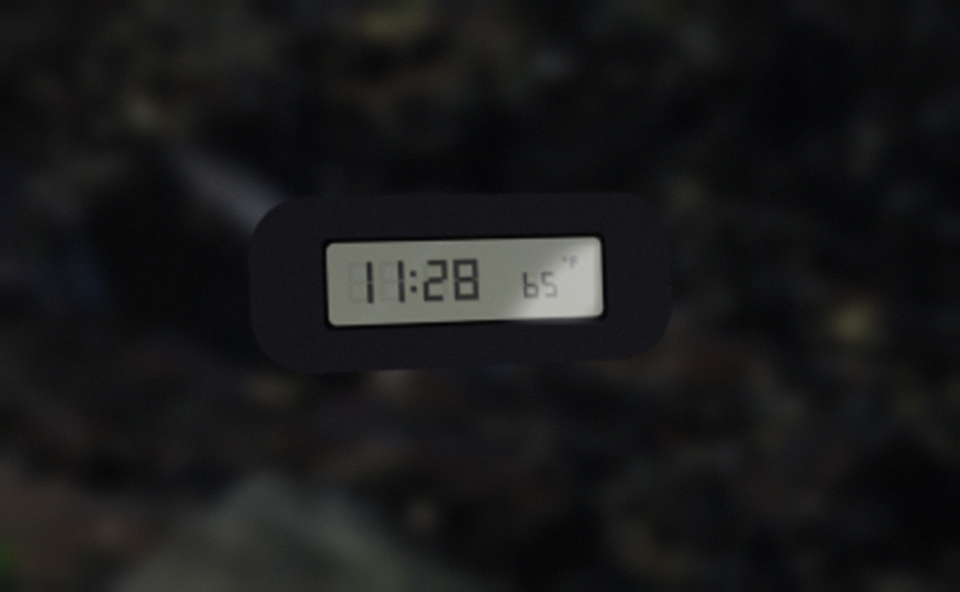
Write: 11h28
